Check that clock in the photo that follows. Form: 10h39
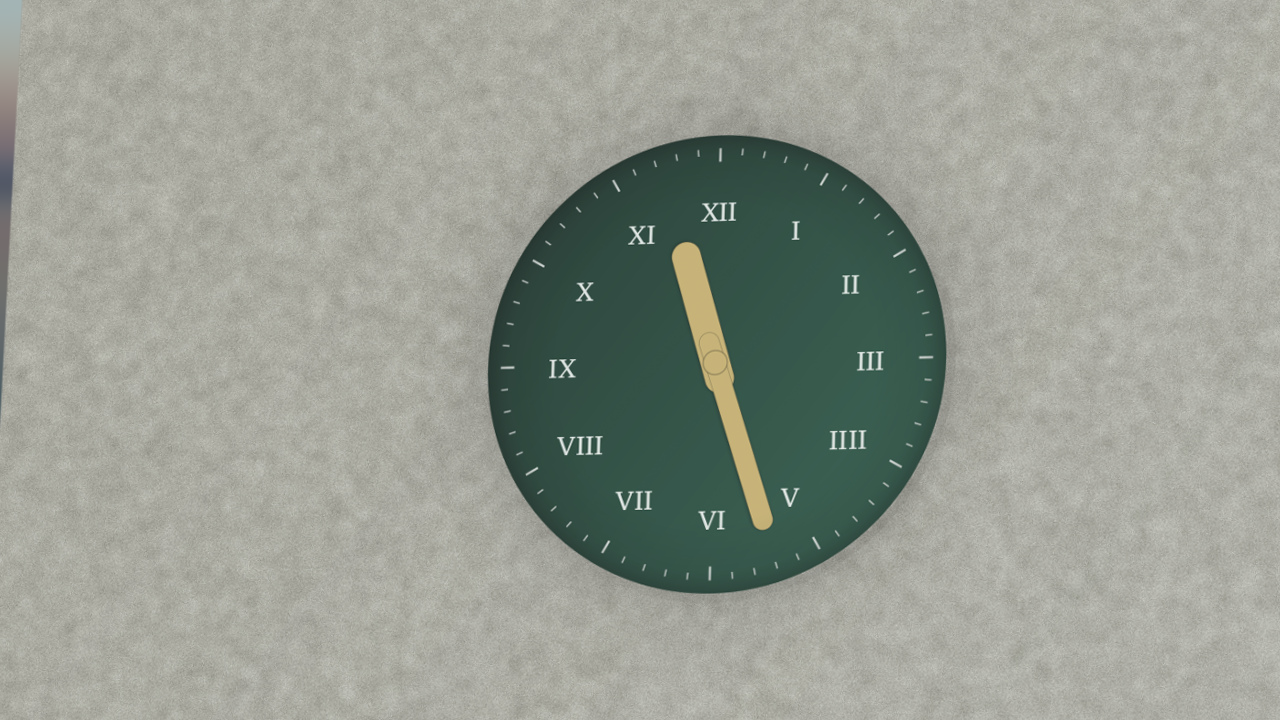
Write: 11h27
